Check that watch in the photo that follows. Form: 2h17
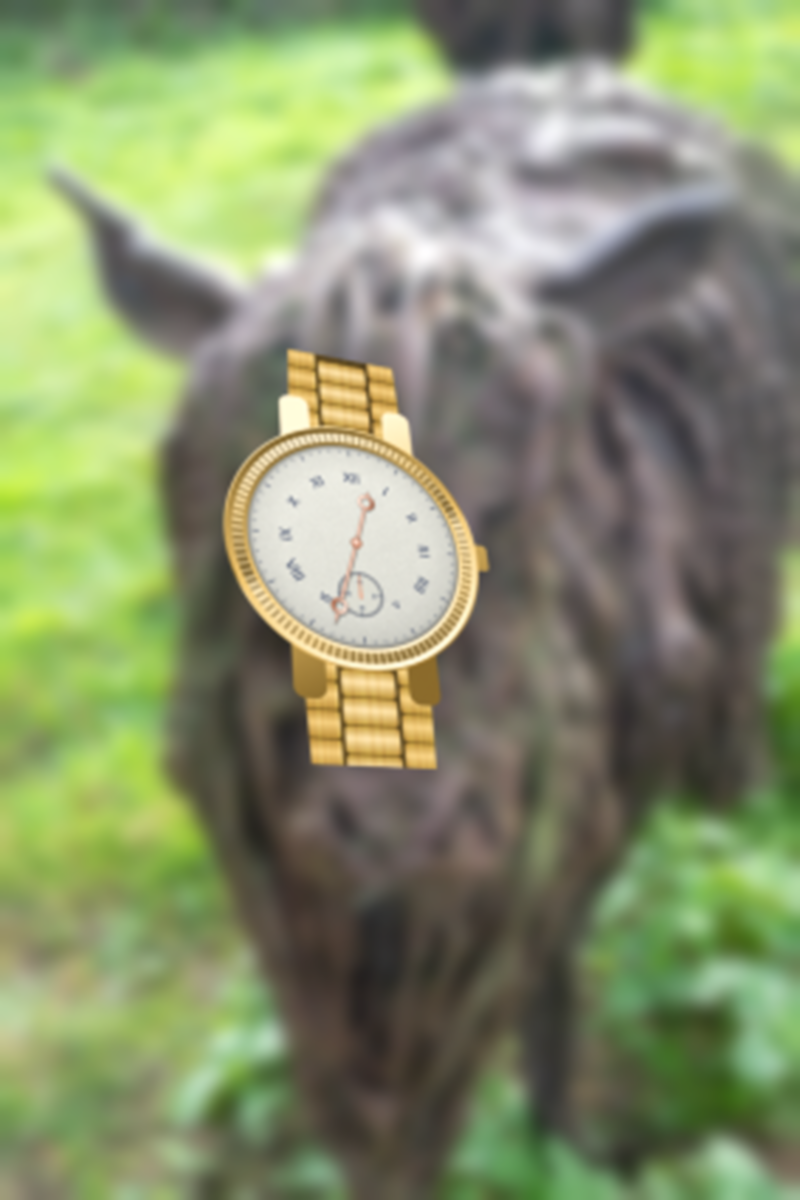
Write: 12h33
